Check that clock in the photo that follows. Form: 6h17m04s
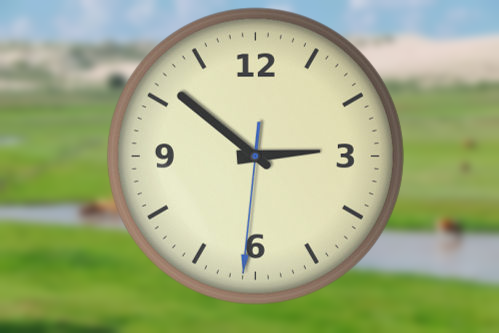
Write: 2h51m31s
